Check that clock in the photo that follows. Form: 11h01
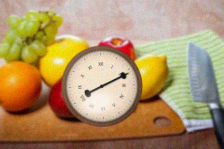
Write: 8h11
